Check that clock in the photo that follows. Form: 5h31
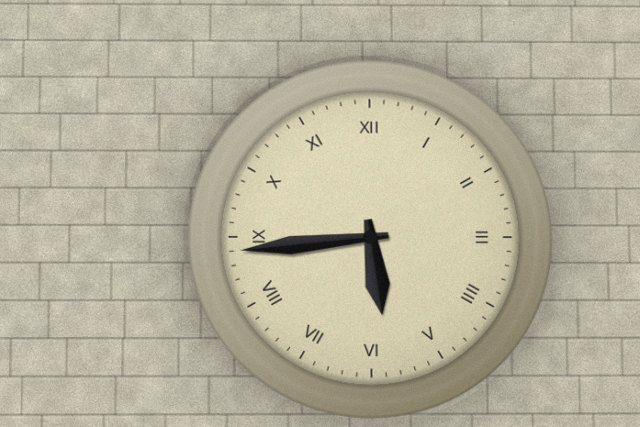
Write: 5h44
